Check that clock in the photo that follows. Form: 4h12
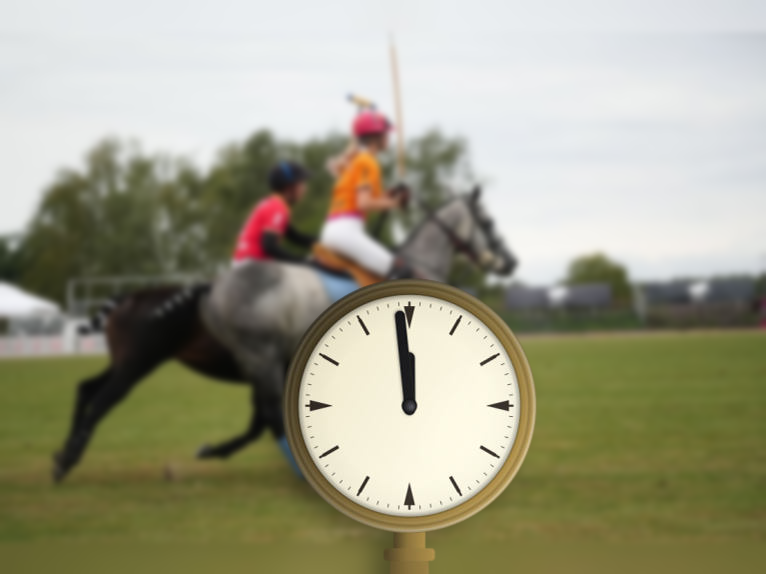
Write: 11h59
